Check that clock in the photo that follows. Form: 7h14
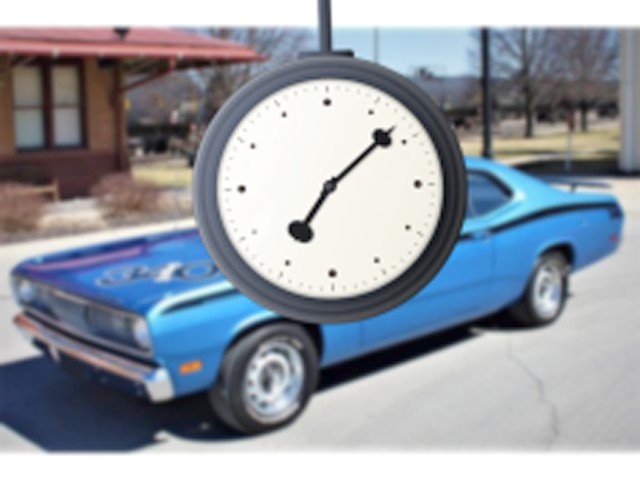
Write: 7h08
